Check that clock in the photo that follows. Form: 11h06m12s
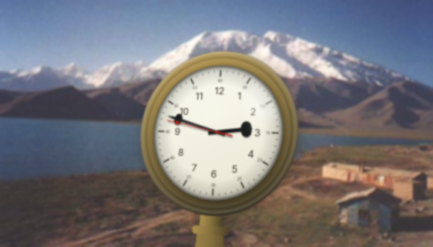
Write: 2h47m47s
